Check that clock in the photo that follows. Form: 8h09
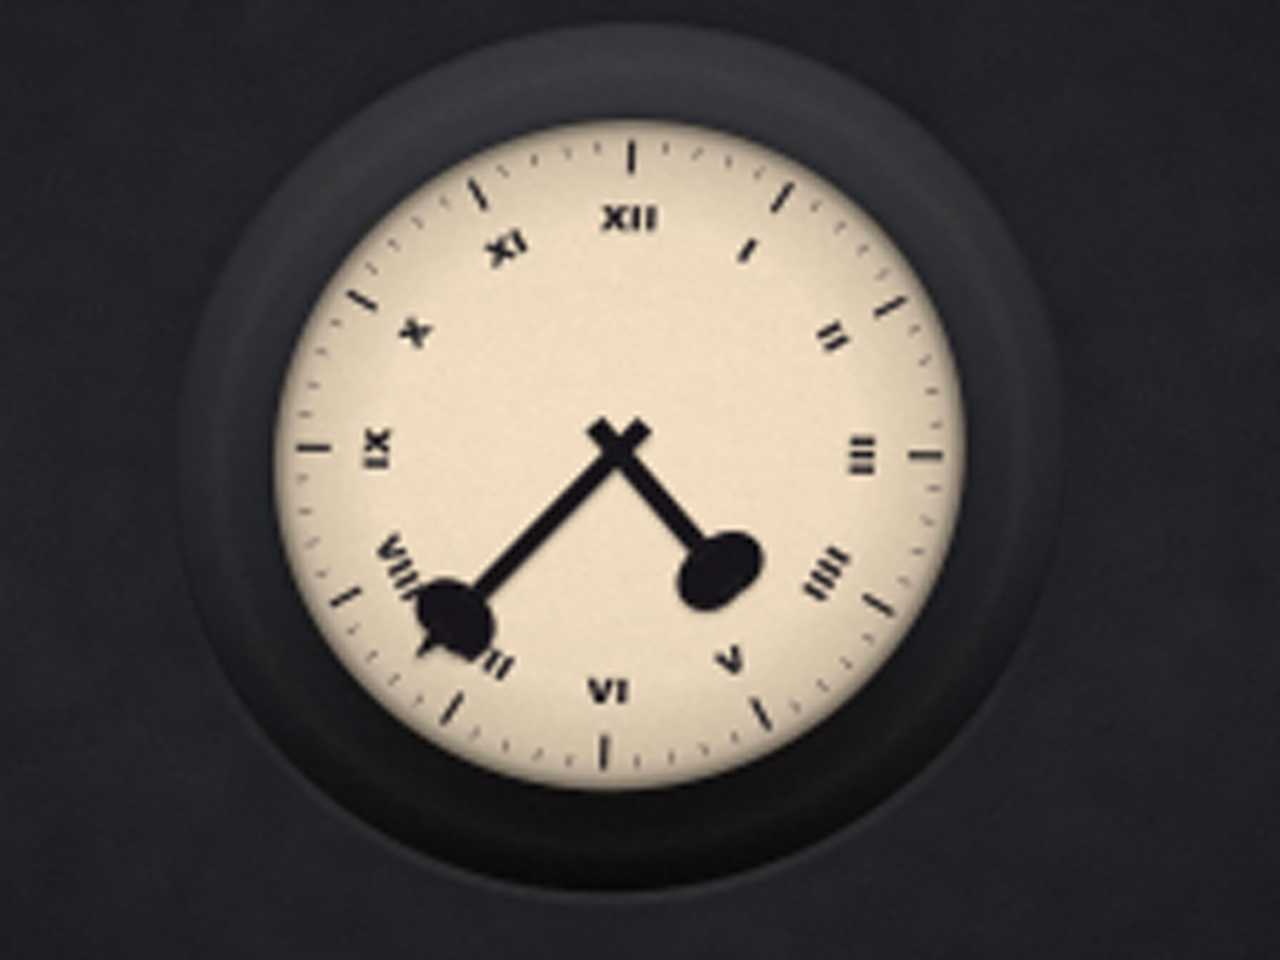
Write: 4h37
